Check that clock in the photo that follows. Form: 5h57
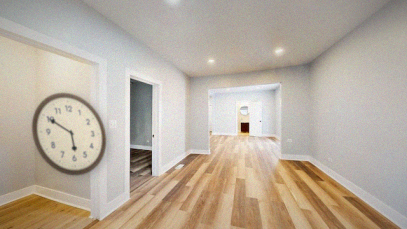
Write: 5h50
